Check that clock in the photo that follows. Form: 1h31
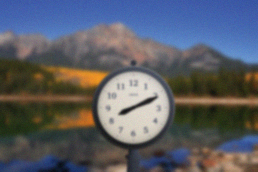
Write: 8h11
